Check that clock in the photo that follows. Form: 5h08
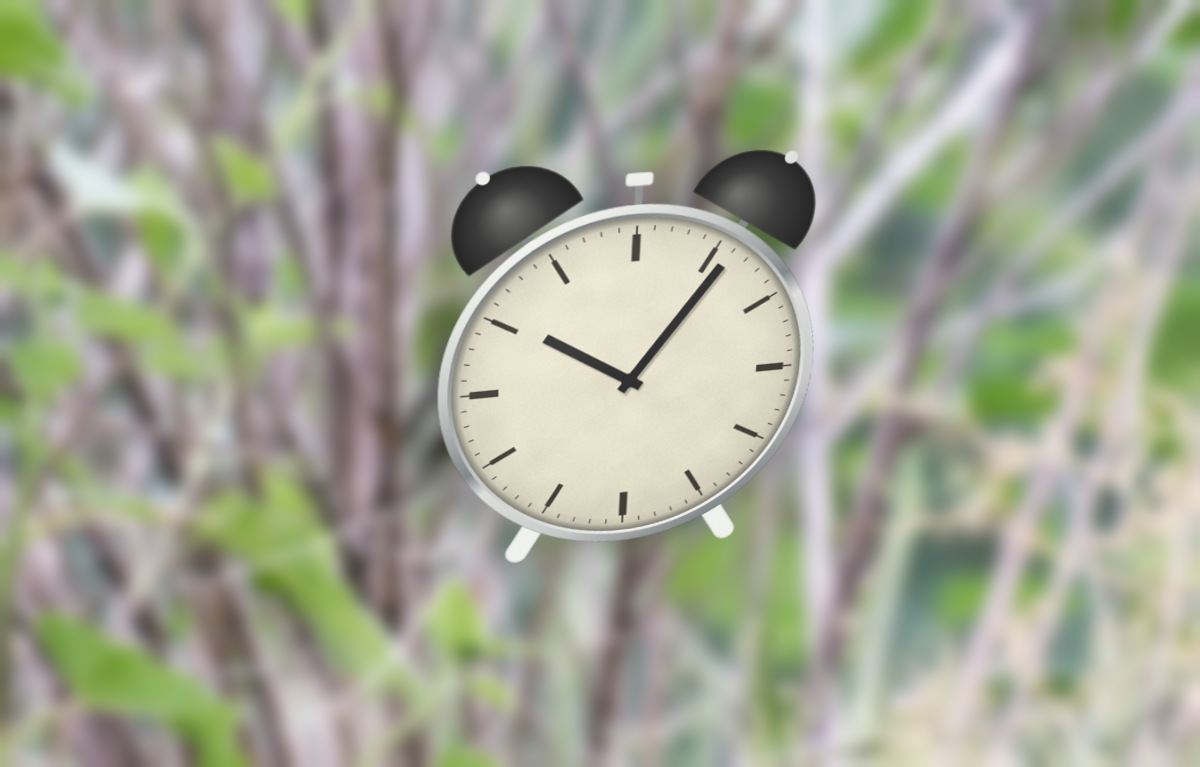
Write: 10h06
